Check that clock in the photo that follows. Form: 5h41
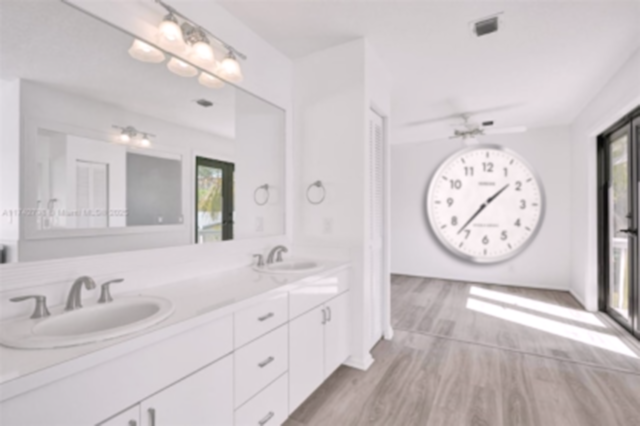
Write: 1h37
